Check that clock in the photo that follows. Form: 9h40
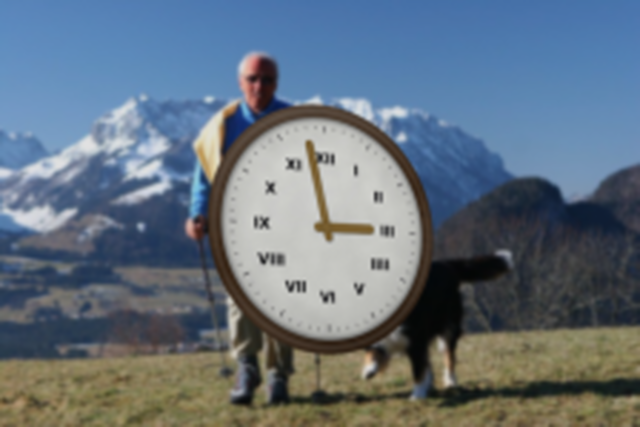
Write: 2h58
